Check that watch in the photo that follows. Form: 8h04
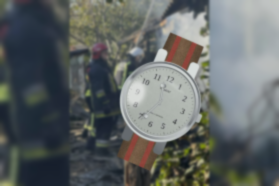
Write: 11h34
